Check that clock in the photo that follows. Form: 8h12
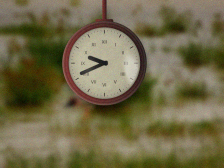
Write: 9h41
